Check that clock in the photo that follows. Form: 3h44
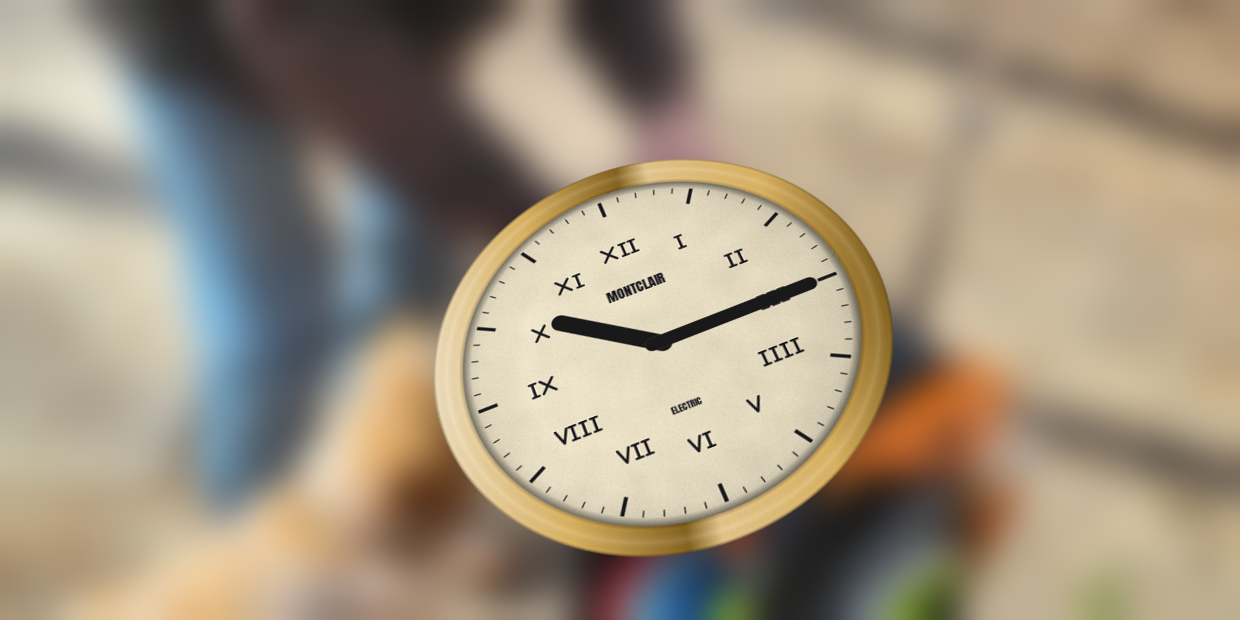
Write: 10h15
